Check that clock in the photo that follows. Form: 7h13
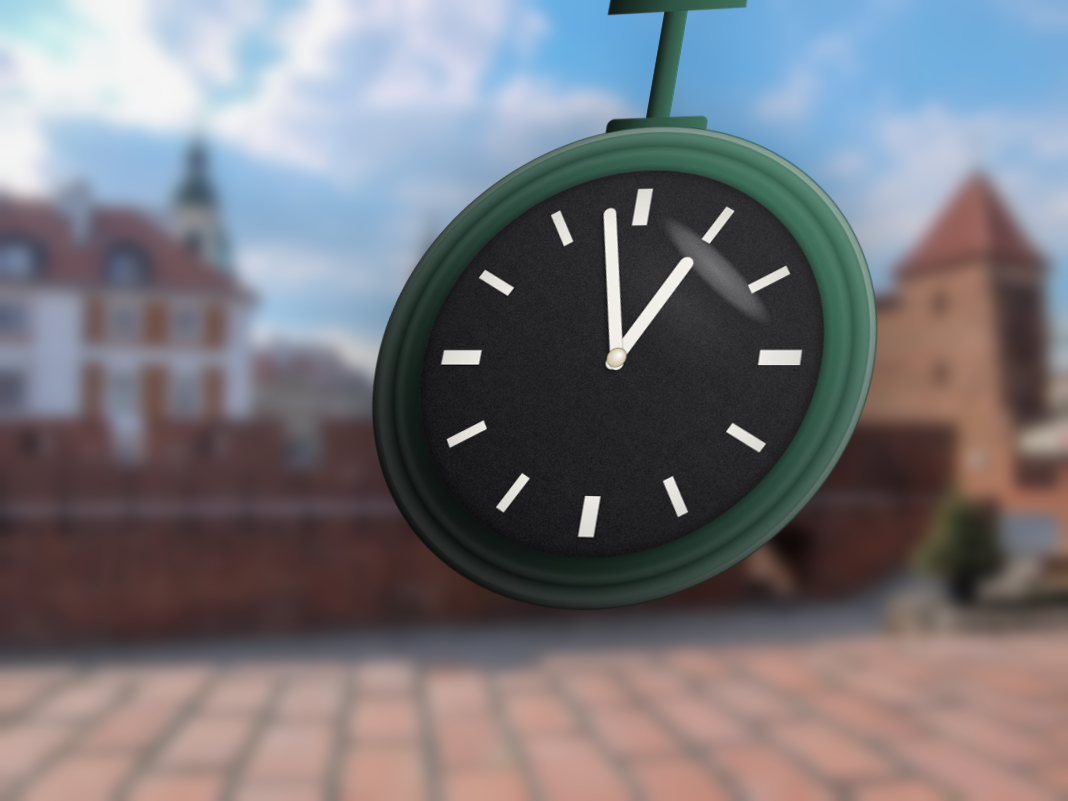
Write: 12h58
